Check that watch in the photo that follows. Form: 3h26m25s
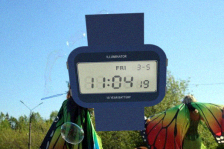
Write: 11h04m19s
